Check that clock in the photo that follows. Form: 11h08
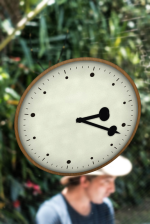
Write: 2h17
